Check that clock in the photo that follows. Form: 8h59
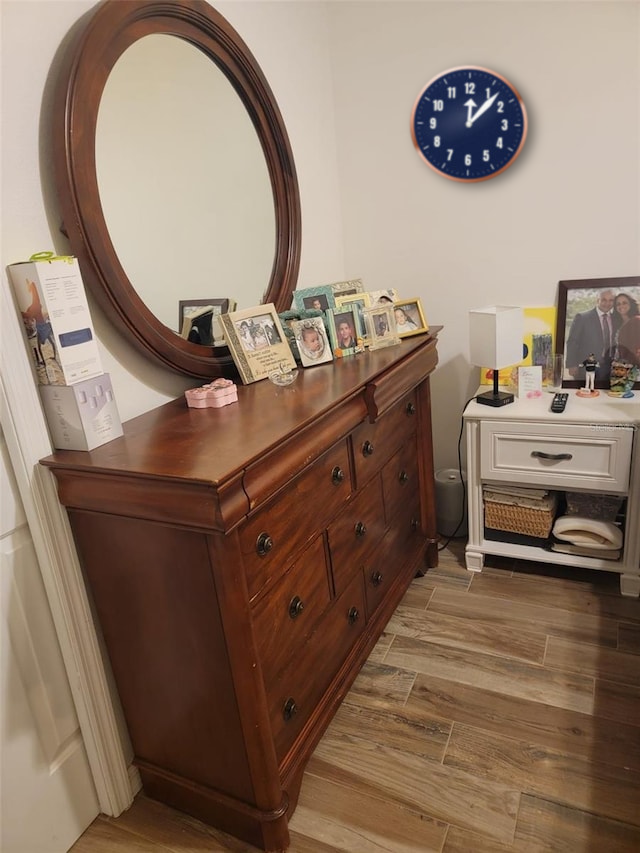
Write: 12h07
